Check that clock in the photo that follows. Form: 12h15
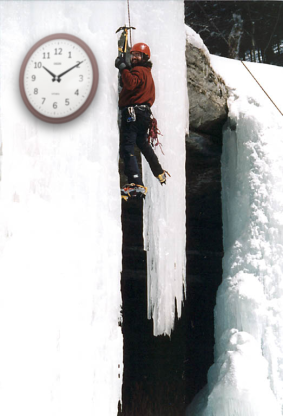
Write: 10h10
